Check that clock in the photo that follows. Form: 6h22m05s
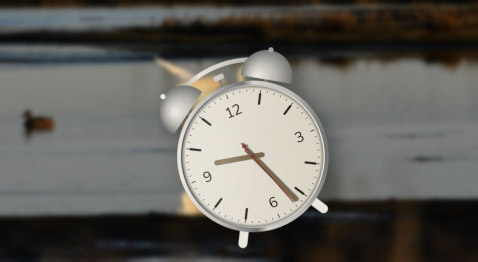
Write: 9h26m27s
